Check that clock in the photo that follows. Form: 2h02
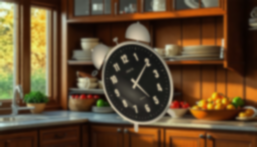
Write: 5h10
